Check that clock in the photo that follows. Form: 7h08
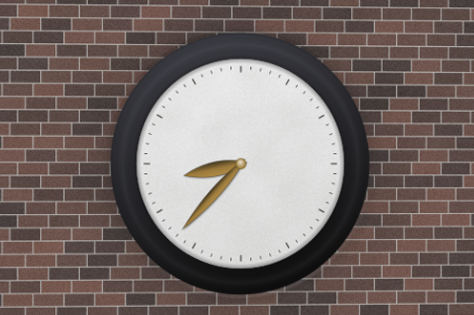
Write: 8h37
